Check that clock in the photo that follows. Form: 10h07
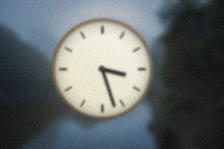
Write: 3h27
